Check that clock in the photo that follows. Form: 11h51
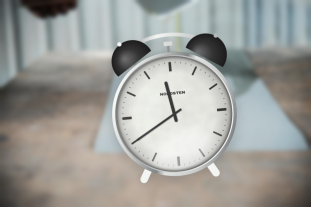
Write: 11h40
